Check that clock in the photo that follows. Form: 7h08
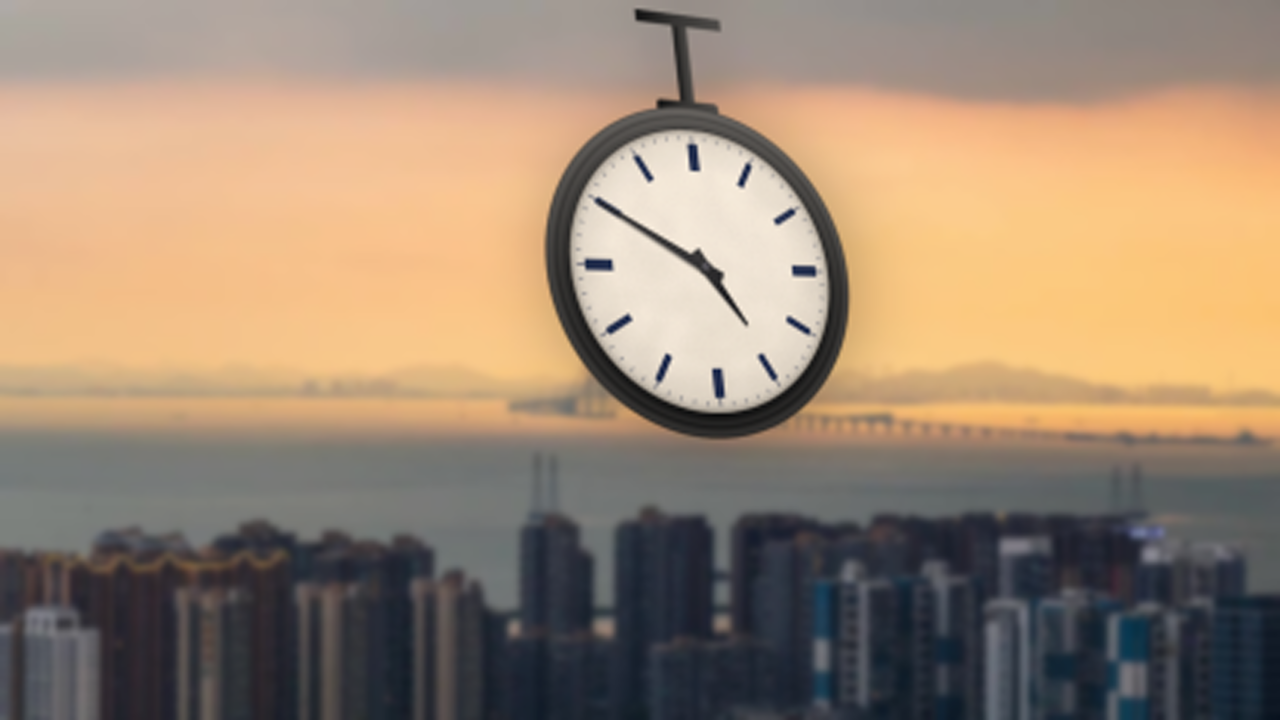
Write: 4h50
